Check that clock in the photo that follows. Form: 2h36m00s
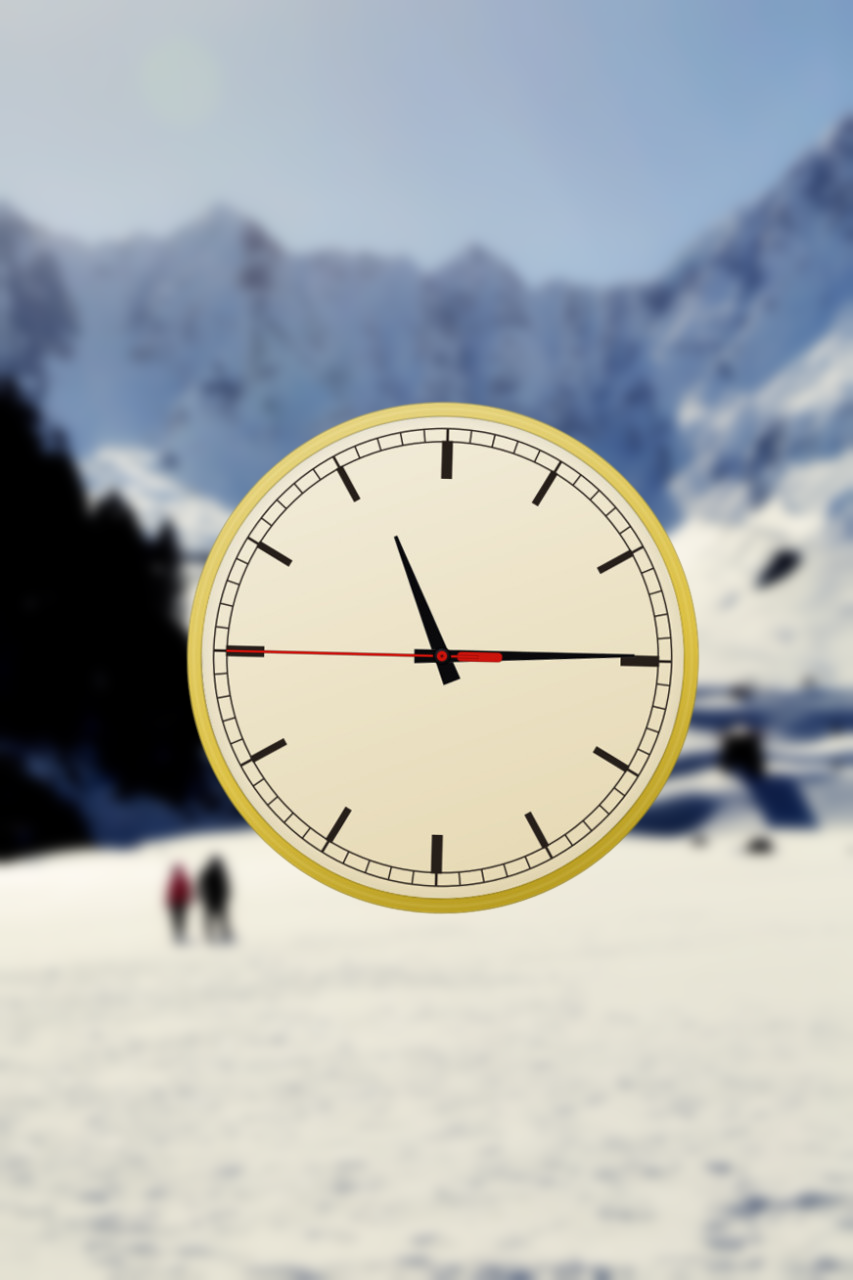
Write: 11h14m45s
